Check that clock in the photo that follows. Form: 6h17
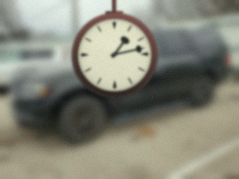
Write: 1h13
